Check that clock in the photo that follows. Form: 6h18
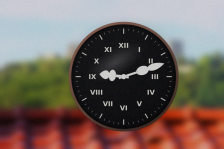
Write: 9h12
